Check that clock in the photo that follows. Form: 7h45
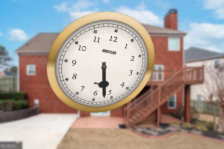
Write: 5h27
